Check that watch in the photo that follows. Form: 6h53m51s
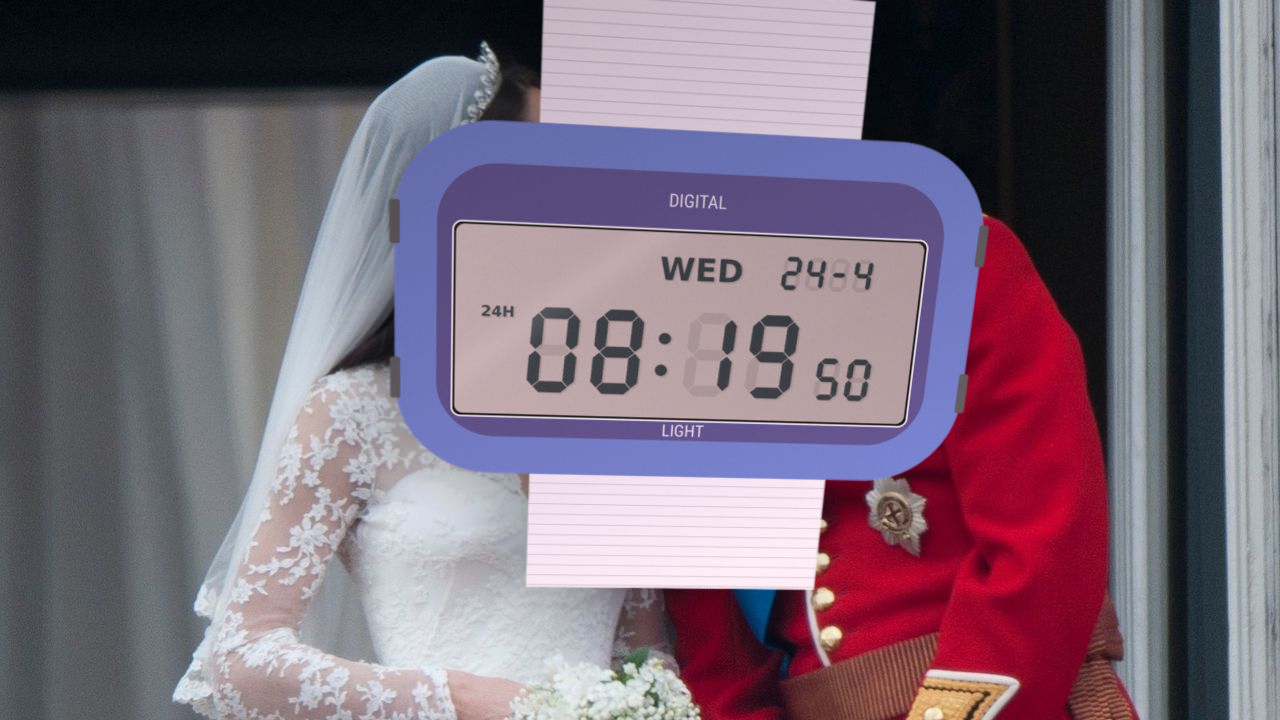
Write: 8h19m50s
